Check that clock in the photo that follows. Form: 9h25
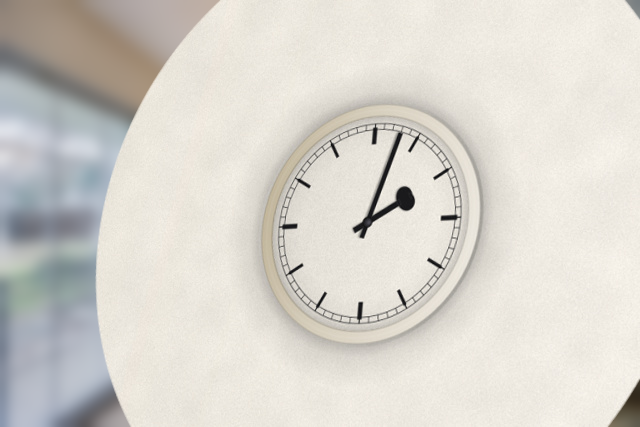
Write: 2h03
